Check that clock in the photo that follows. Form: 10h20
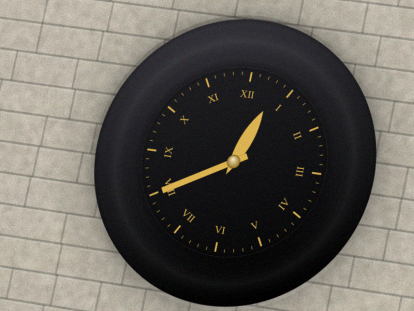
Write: 12h40
